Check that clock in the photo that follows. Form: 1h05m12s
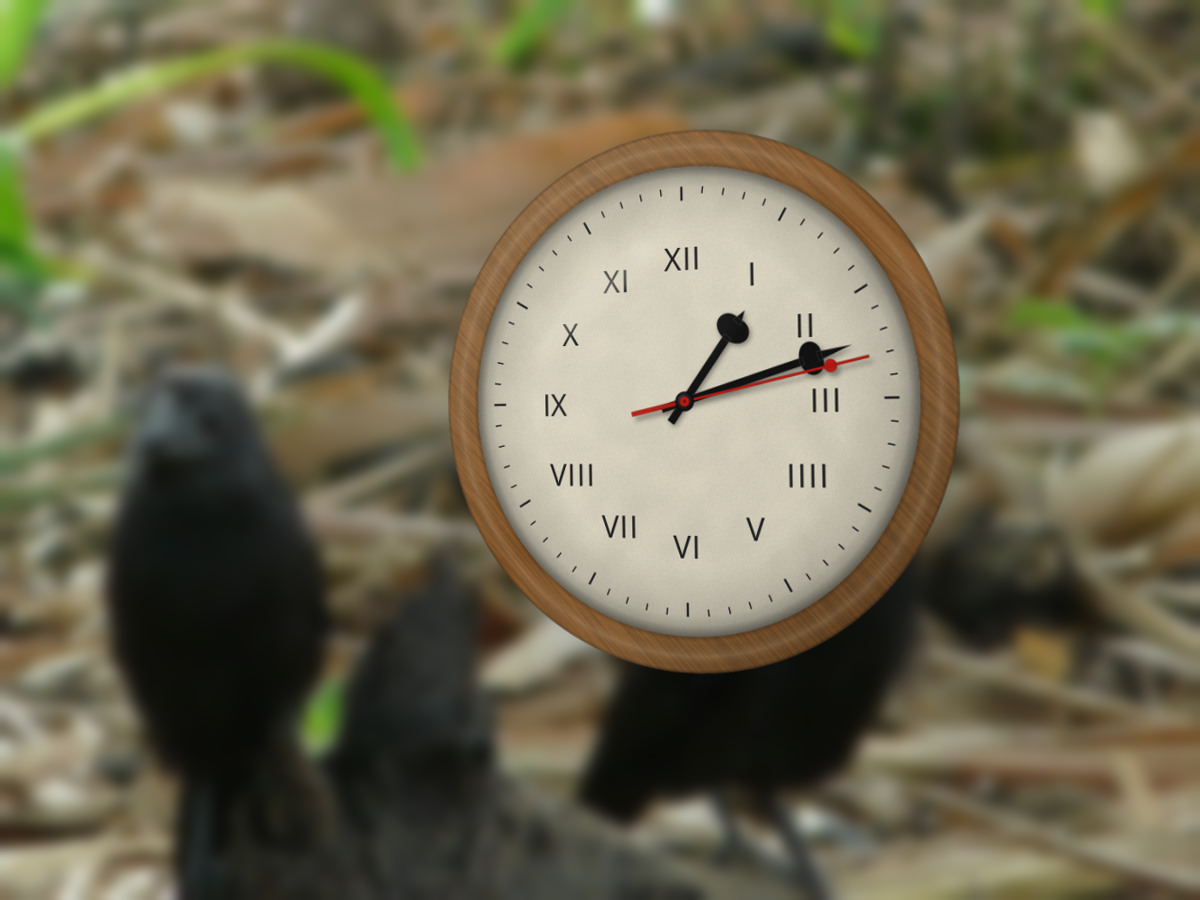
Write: 1h12m13s
